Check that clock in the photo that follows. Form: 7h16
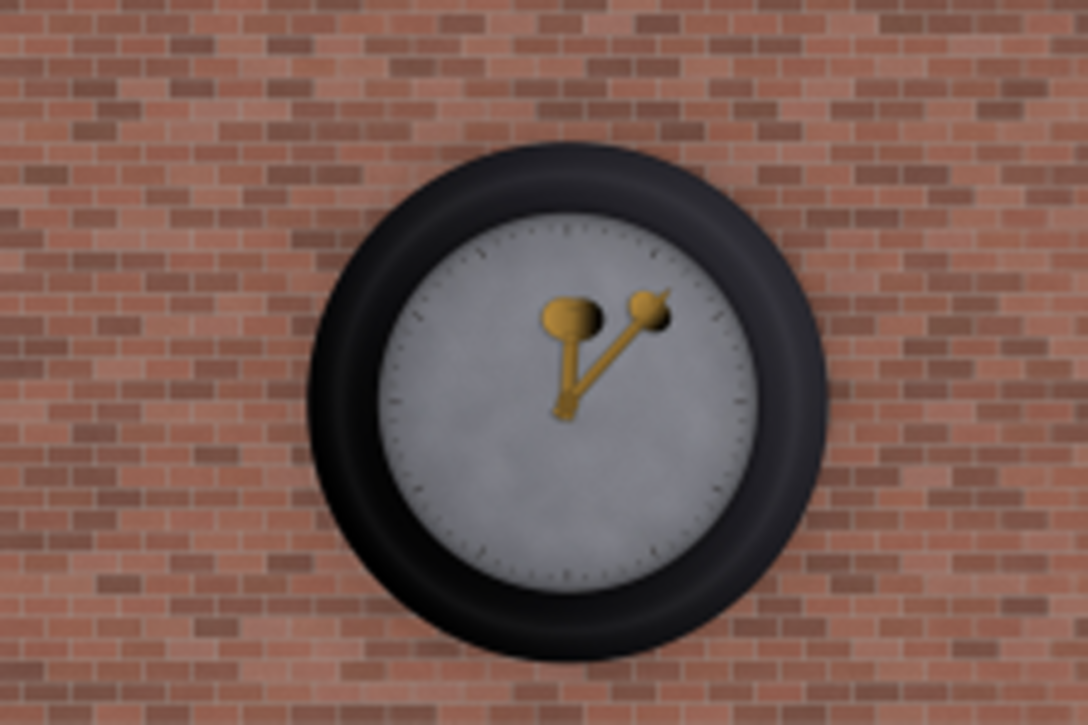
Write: 12h07
